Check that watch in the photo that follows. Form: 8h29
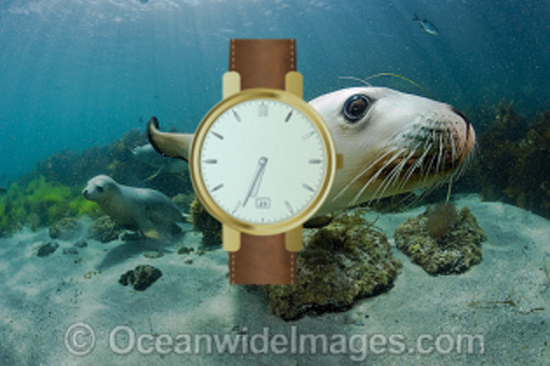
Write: 6h34
